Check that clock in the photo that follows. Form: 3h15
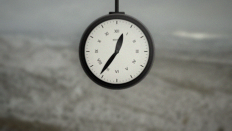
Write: 12h36
